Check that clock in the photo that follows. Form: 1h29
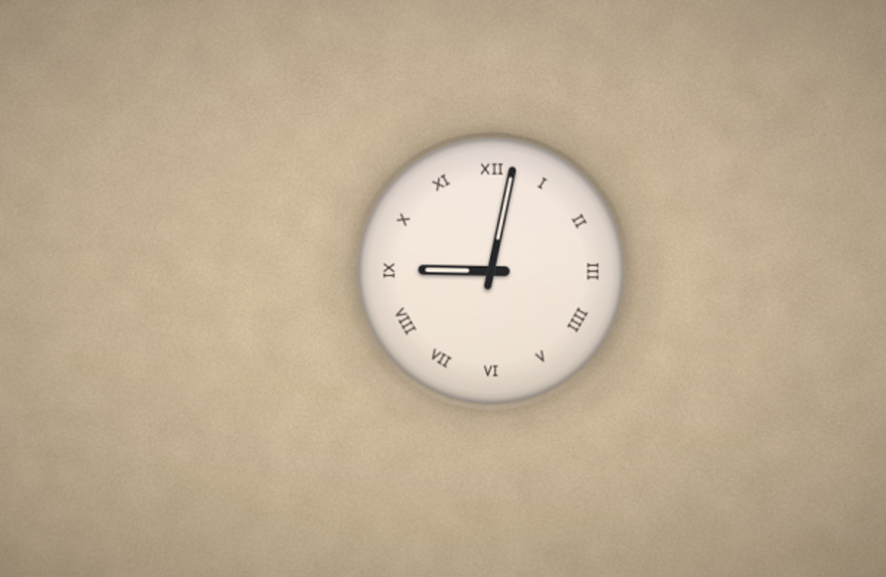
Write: 9h02
